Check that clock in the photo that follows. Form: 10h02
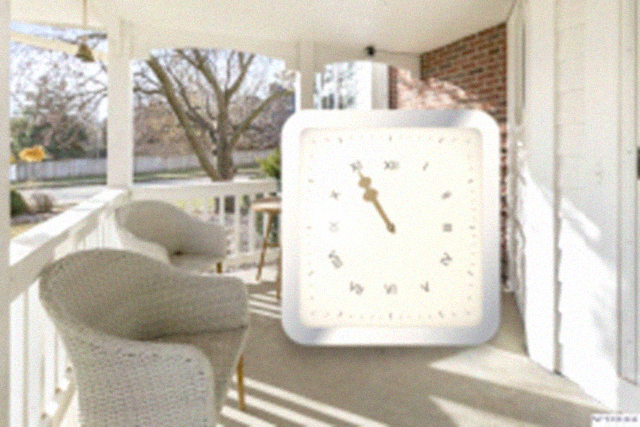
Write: 10h55
